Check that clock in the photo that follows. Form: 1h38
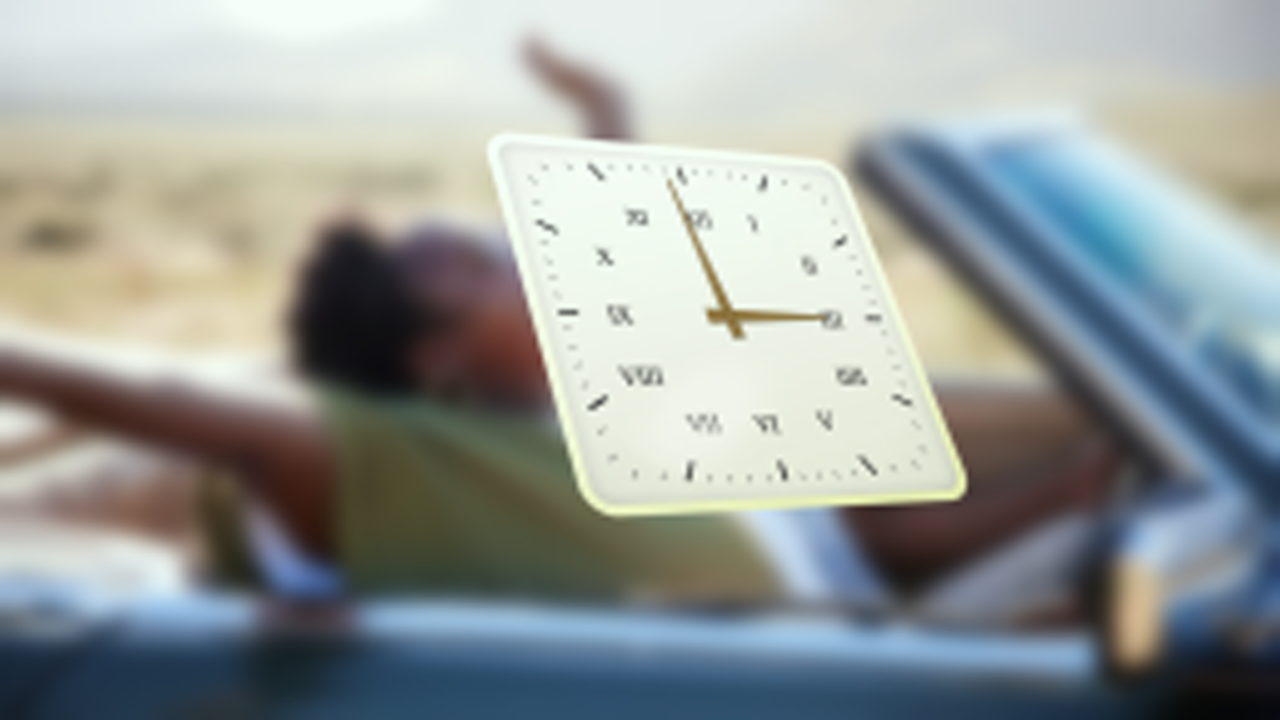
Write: 2h59
